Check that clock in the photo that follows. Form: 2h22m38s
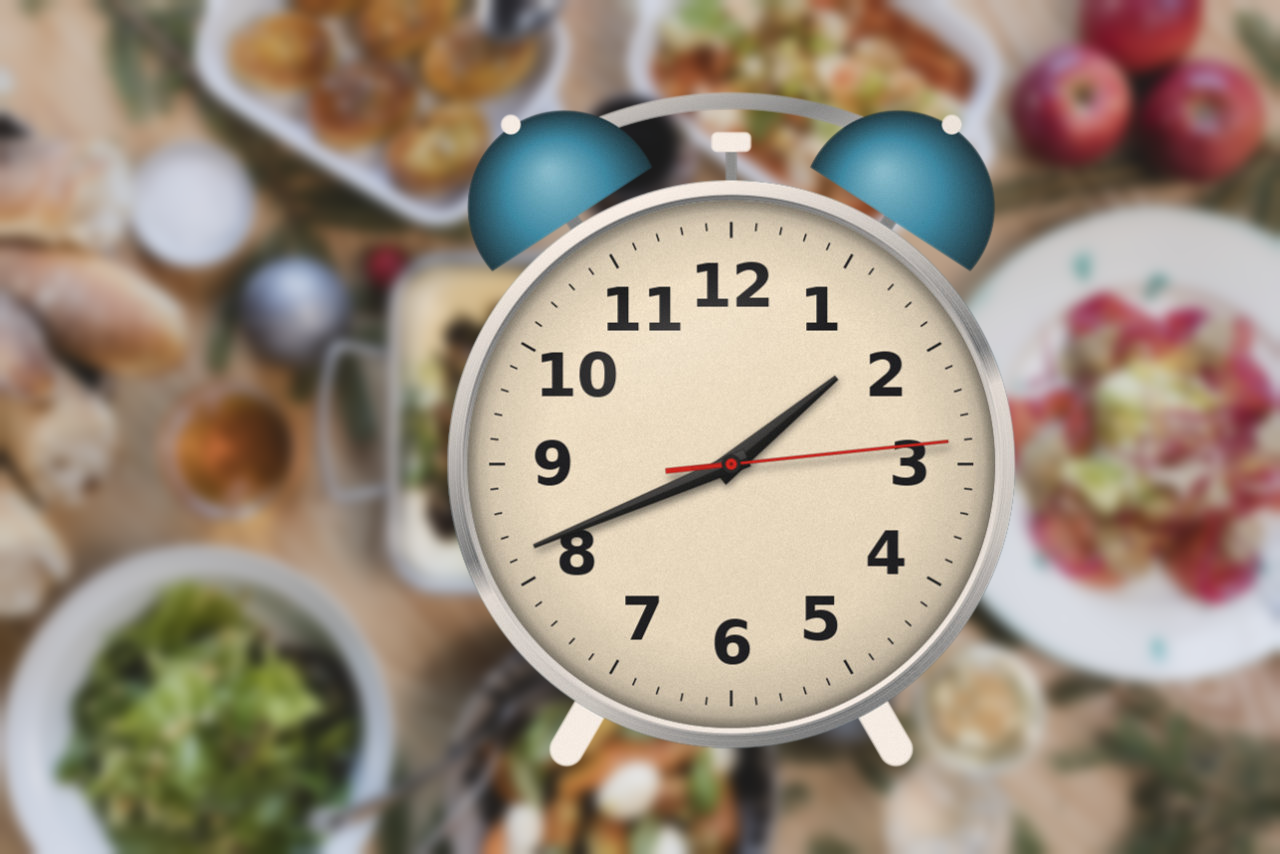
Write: 1h41m14s
